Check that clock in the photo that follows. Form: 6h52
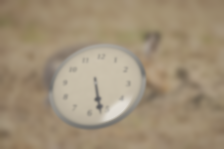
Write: 5h27
